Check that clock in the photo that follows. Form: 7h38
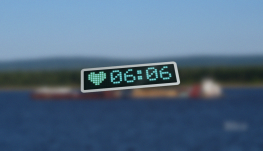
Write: 6h06
